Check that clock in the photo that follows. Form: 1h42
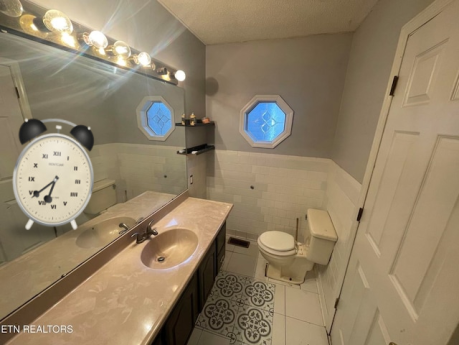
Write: 6h39
